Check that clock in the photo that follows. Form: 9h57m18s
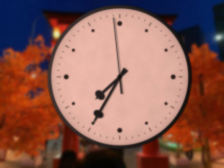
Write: 7h34m59s
